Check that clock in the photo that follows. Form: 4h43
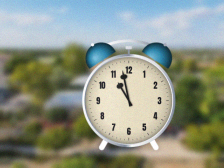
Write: 10h58
